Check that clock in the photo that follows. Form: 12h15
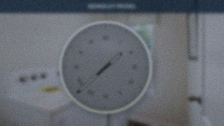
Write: 1h38
